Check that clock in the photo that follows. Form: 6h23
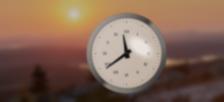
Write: 11h39
